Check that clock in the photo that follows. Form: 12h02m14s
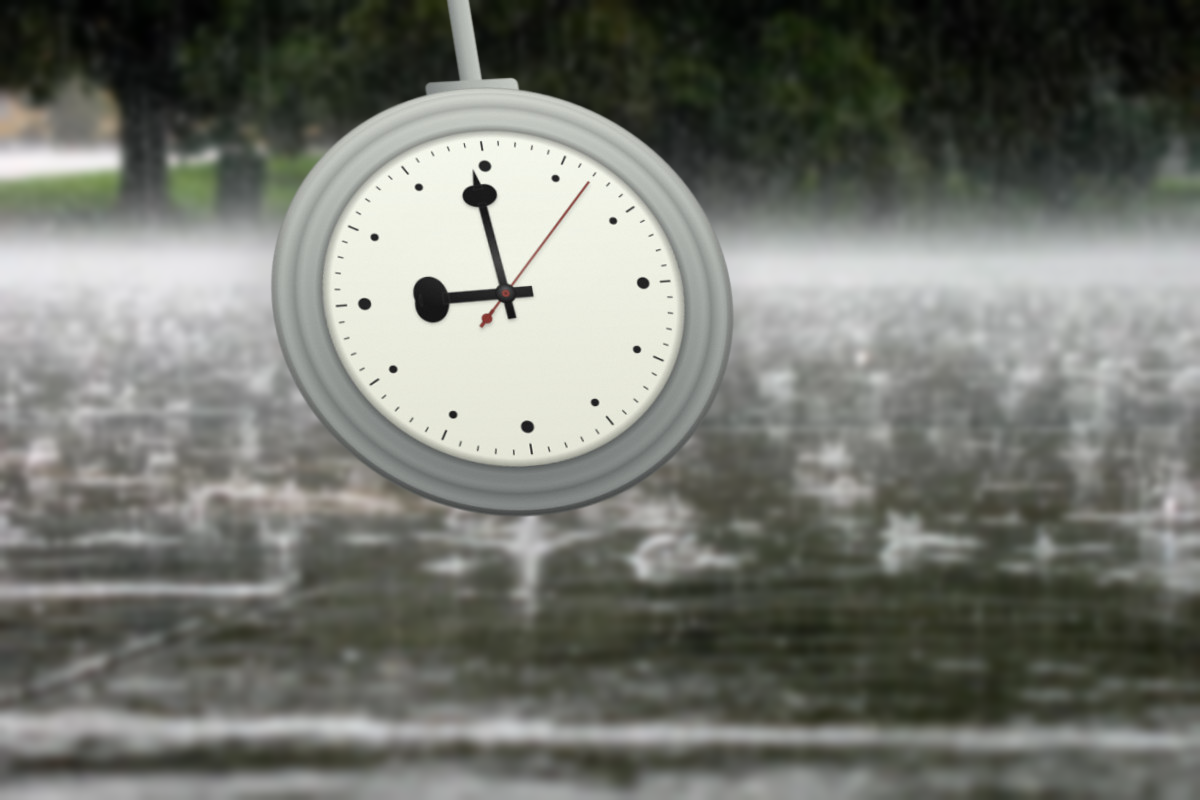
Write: 8h59m07s
